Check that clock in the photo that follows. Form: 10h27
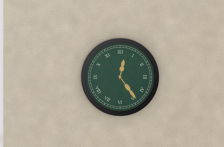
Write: 12h24
